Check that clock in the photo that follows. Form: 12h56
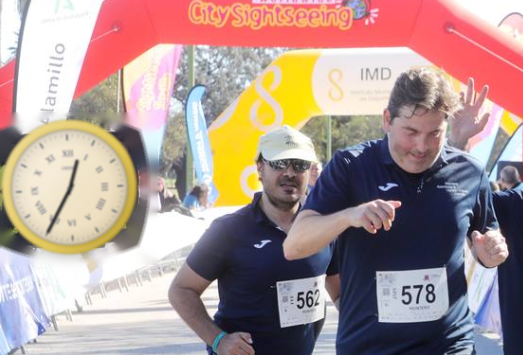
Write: 12h35
